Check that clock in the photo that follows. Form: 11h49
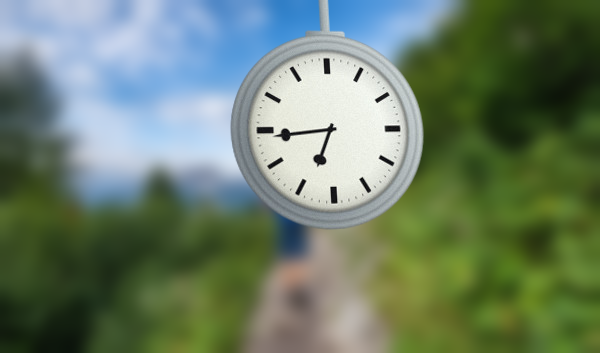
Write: 6h44
